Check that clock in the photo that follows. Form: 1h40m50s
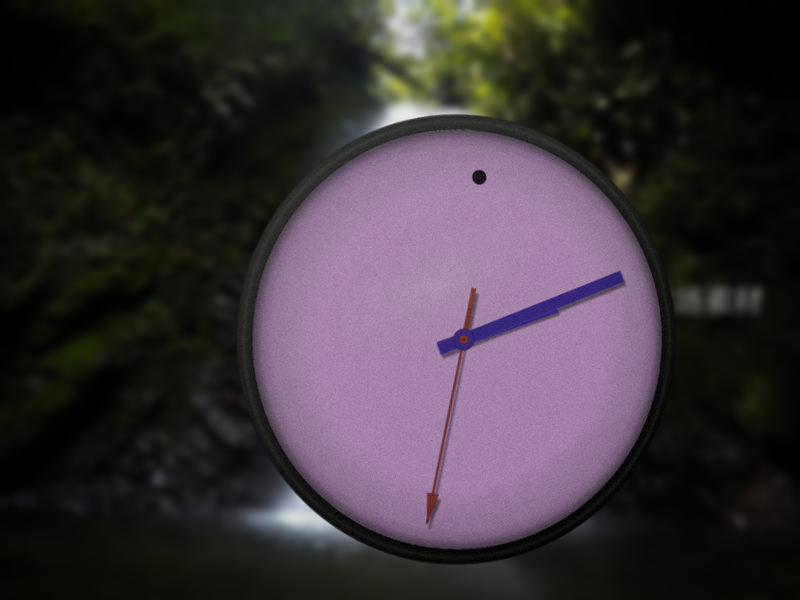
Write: 2h10m31s
